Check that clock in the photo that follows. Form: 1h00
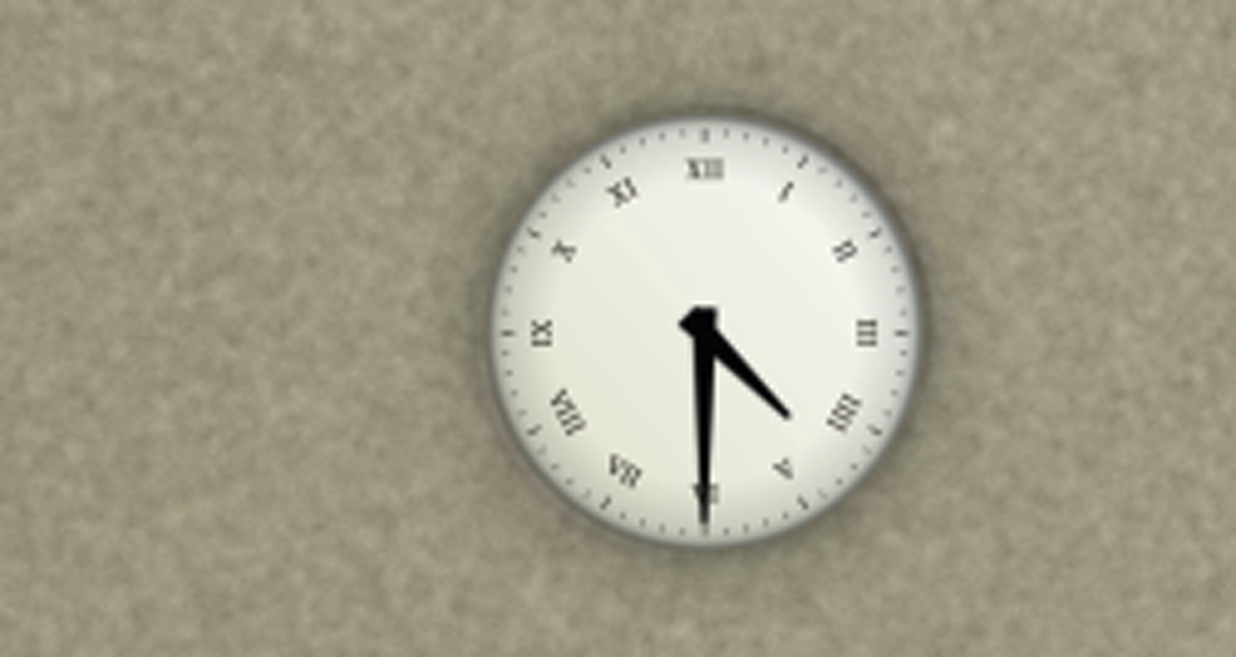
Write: 4h30
